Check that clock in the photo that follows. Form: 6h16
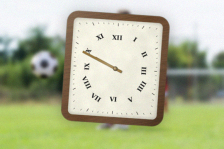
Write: 9h49
